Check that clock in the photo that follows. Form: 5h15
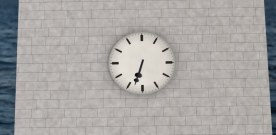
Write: 6h33
